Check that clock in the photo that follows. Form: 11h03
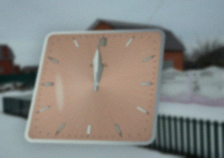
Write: 11h59
